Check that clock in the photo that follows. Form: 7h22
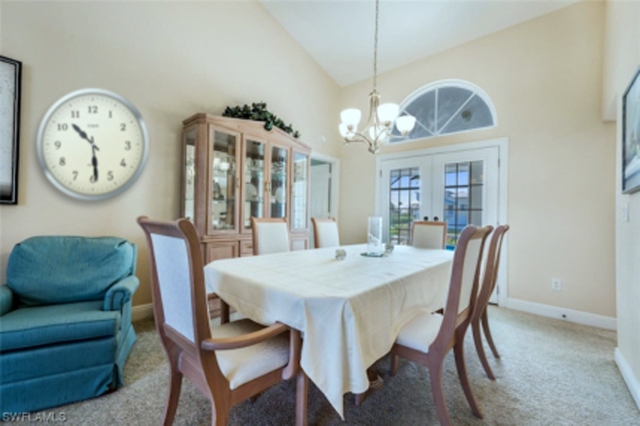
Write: 10h29
